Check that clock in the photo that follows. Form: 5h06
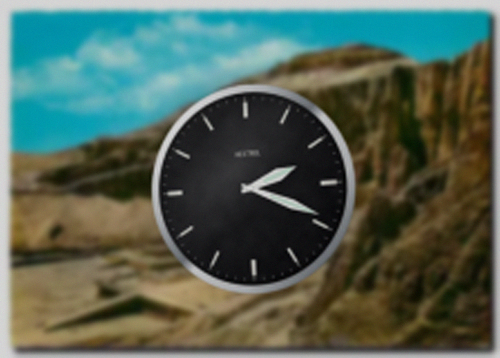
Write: 2h19
